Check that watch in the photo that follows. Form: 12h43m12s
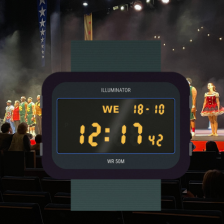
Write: 12h17m42s
